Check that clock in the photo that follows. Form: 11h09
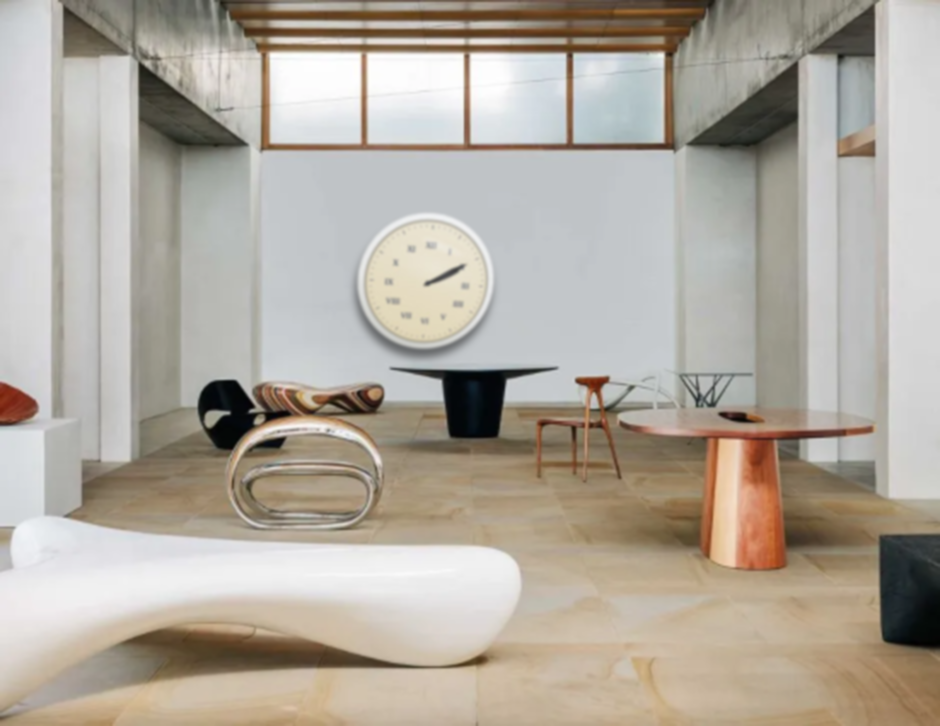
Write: 2h10
